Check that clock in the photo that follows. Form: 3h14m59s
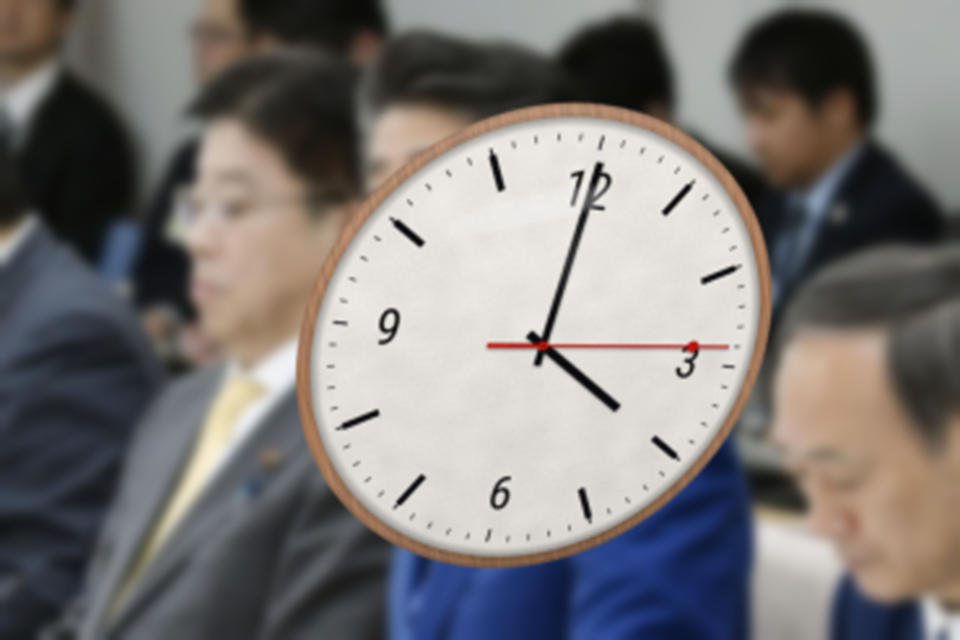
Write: 4h00m14s
